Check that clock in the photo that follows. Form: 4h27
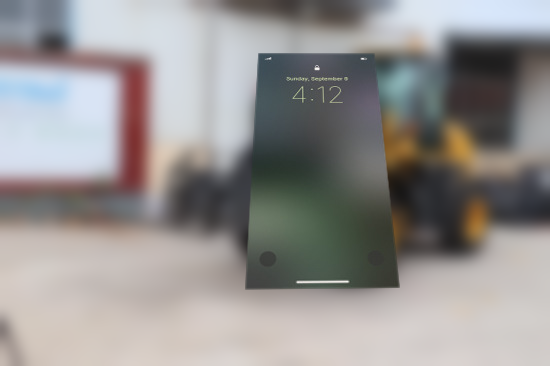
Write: 4h12
